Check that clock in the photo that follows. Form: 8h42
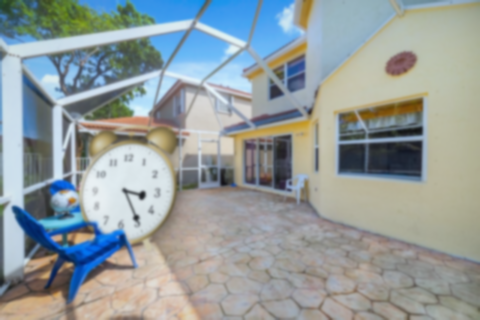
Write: 3h25
